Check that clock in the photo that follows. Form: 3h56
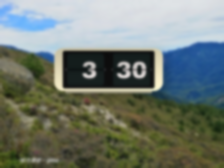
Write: 3h30
